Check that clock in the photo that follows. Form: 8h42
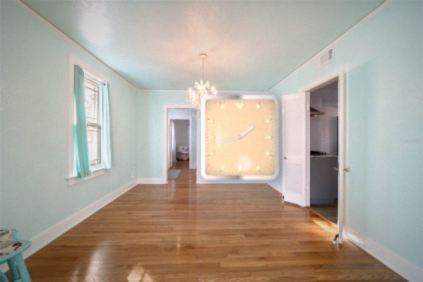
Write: 1h43
